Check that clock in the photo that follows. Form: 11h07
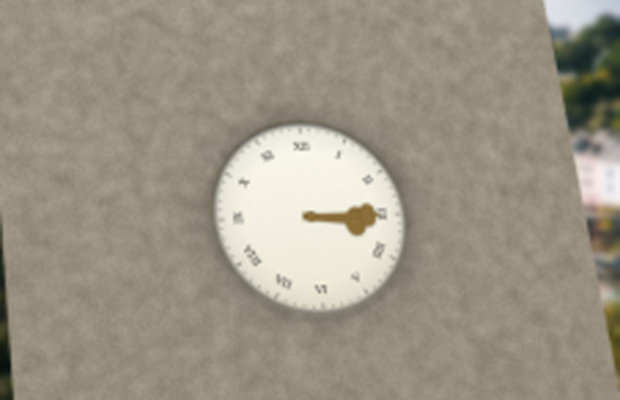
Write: 3h15
